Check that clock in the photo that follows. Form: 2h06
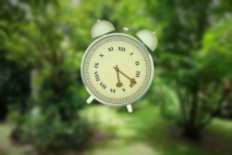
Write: 5h19
